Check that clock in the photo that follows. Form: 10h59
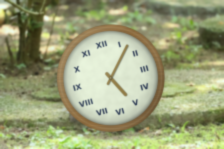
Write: 5h07
